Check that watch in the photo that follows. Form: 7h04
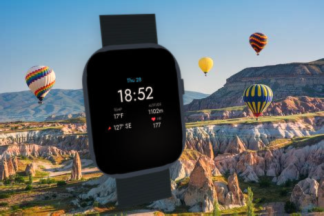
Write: 18h52
